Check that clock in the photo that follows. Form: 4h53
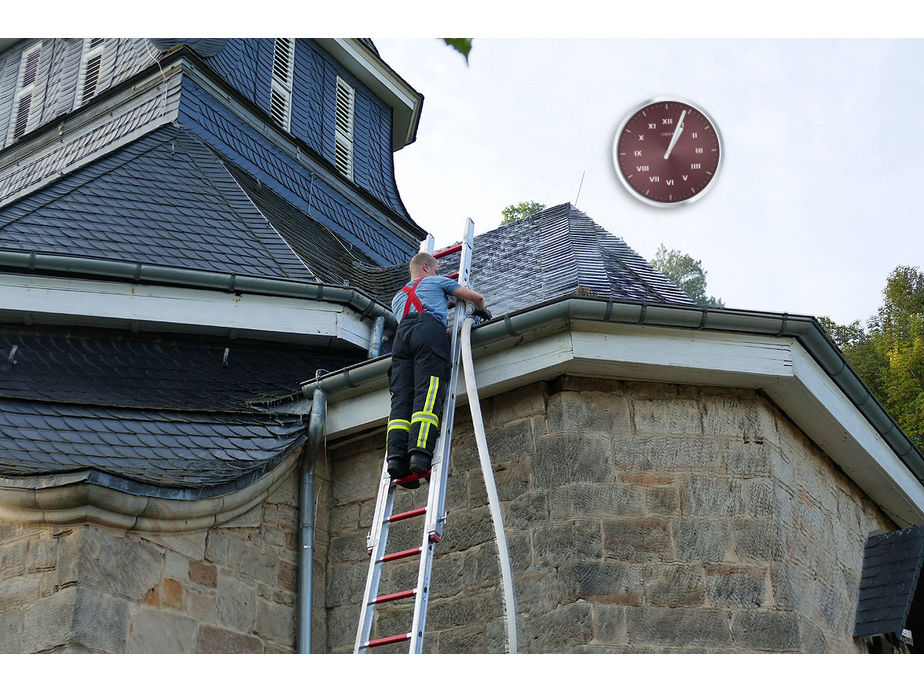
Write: 1h04
